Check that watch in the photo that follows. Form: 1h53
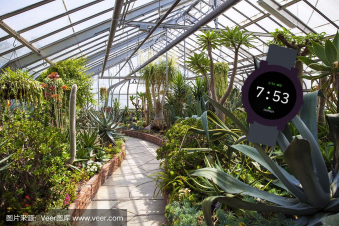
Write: 7h53
